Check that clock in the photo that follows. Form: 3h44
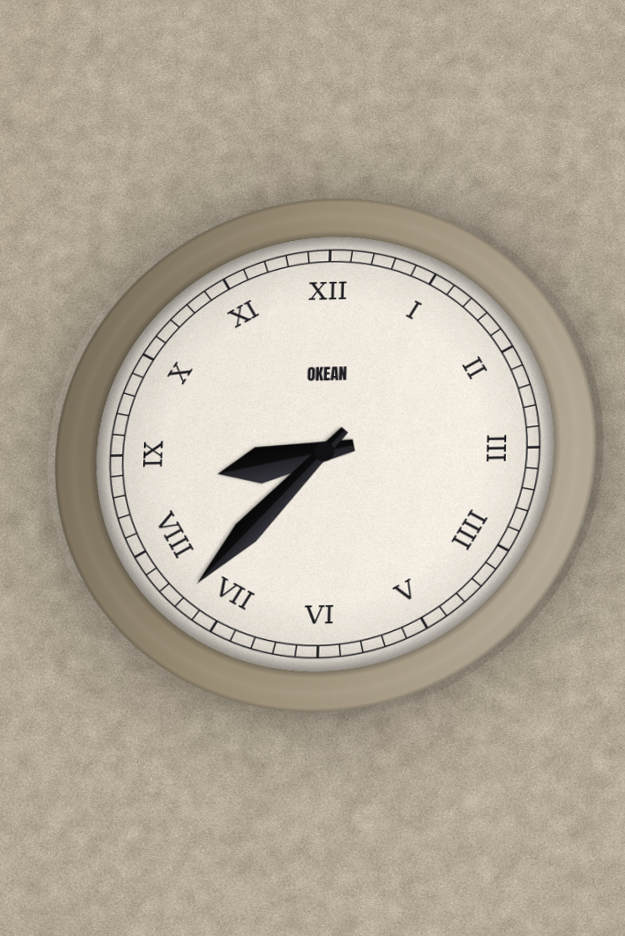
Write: 8h37
